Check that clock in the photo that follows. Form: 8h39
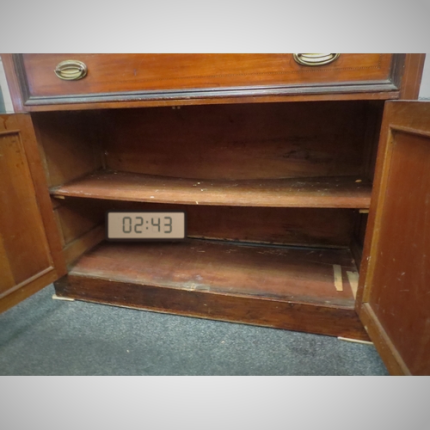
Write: 2h43
